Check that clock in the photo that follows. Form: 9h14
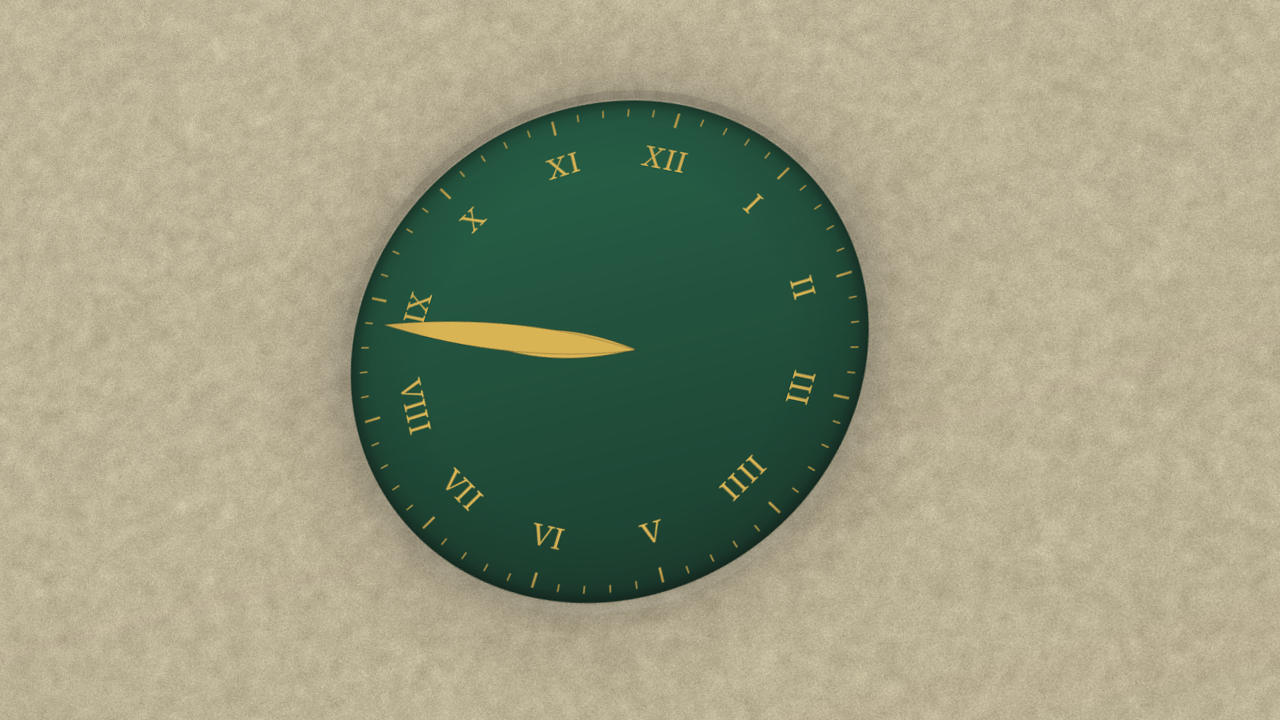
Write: 8h44
